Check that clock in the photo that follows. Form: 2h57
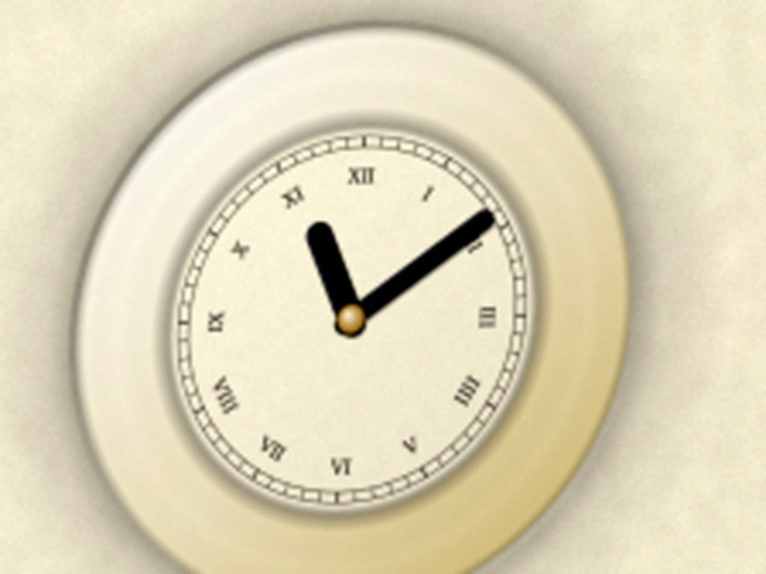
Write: 11h09
